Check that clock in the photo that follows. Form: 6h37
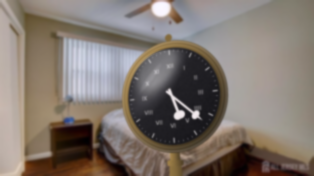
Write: 5h22
